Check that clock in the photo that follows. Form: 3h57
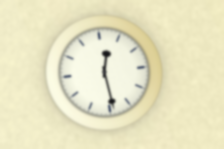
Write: 12h29
